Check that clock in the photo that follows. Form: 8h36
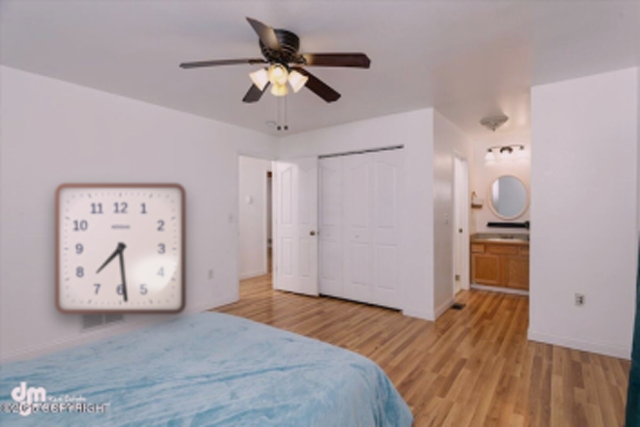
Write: 7h29
